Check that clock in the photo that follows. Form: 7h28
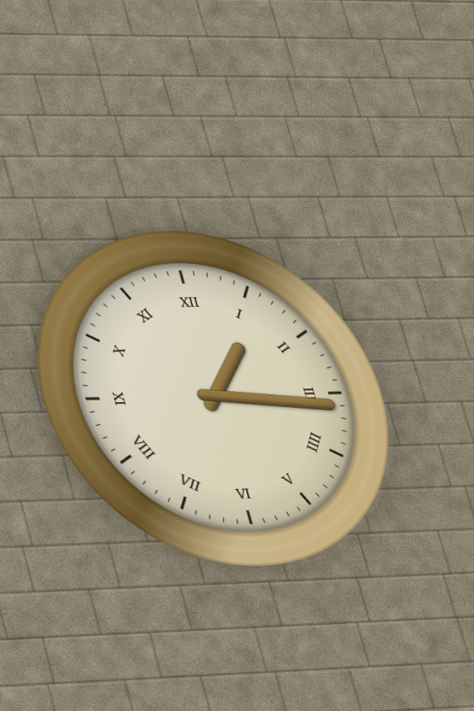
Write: 1h16
